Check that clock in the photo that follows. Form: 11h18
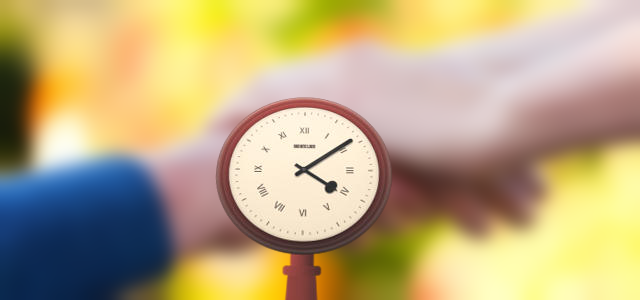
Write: 4h09
